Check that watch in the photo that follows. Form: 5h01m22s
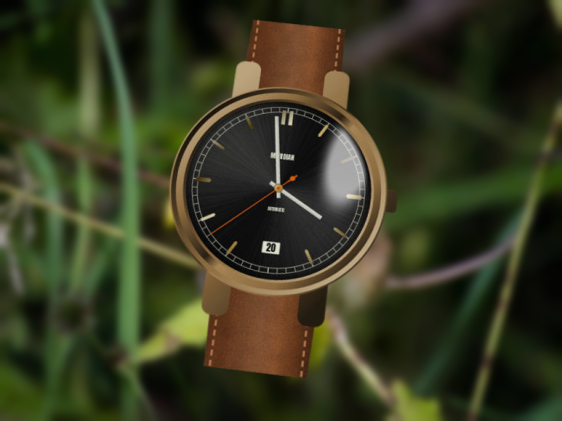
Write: 3h58m38s
